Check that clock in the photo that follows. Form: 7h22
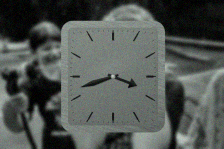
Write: 3h42
